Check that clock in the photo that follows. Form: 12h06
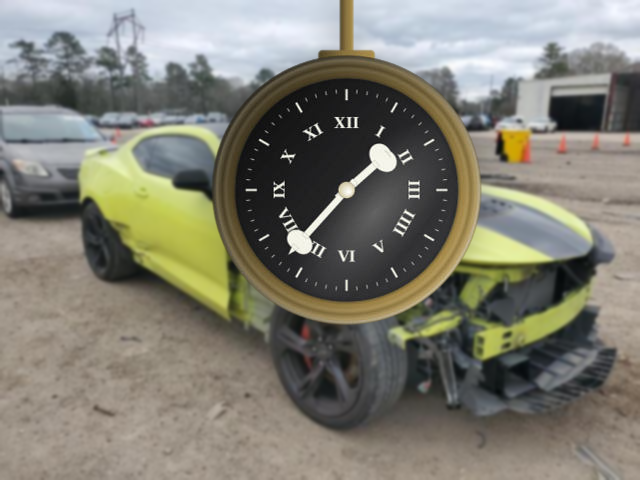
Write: 1h37
